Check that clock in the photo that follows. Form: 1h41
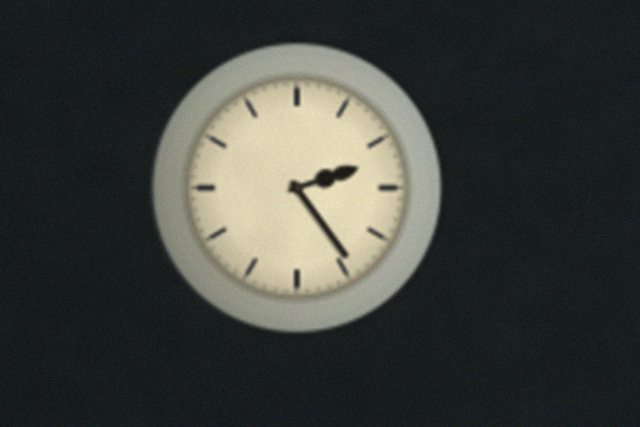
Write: 2h24
